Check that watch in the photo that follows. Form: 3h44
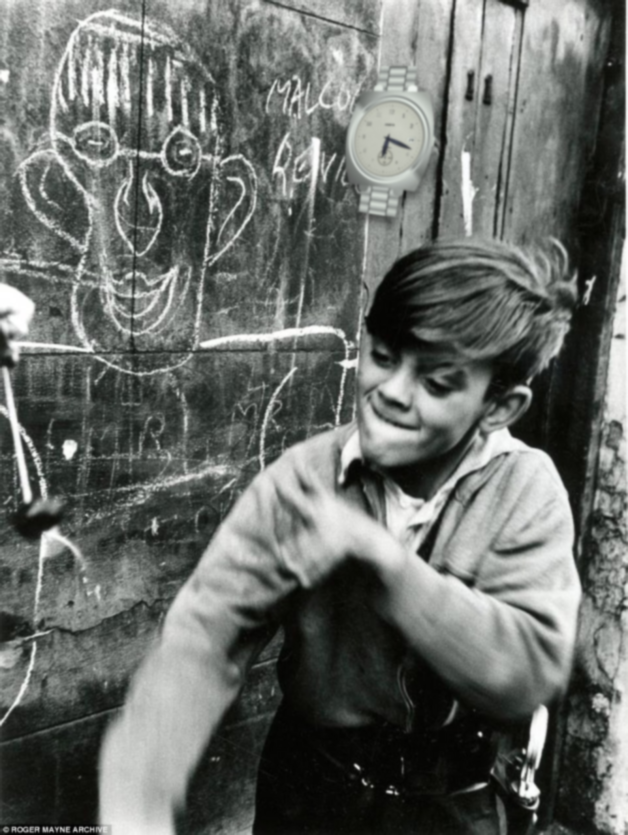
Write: 6h18
